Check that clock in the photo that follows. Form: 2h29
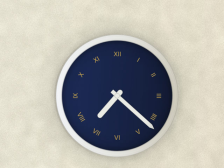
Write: 7h22
